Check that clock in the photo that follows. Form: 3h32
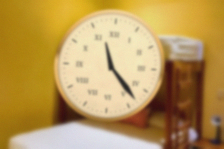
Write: 11h23
